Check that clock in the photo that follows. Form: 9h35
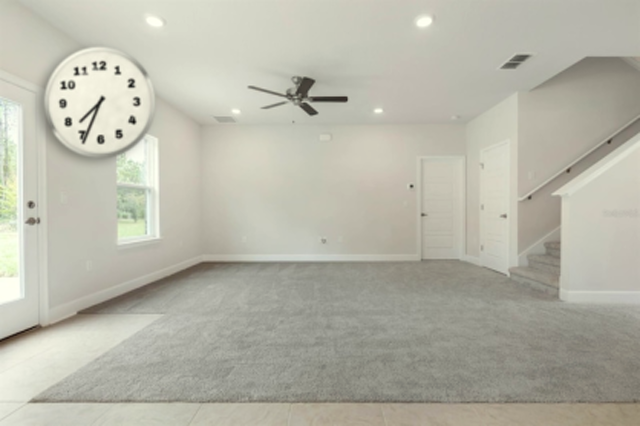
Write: 7h34
